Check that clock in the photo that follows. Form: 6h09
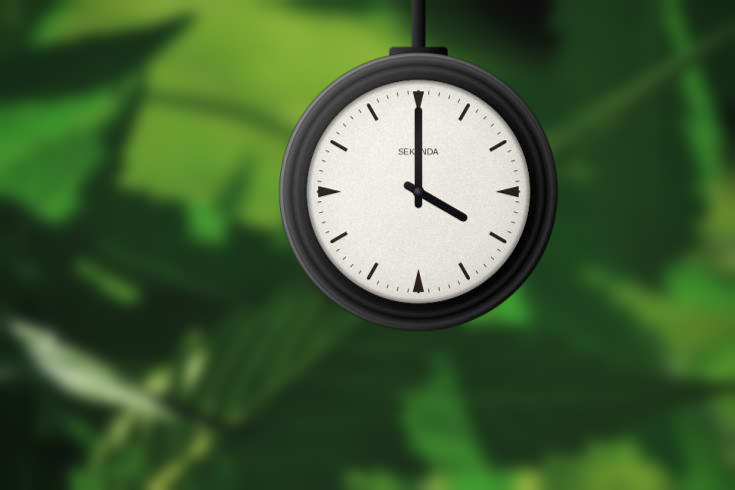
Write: 4h00
